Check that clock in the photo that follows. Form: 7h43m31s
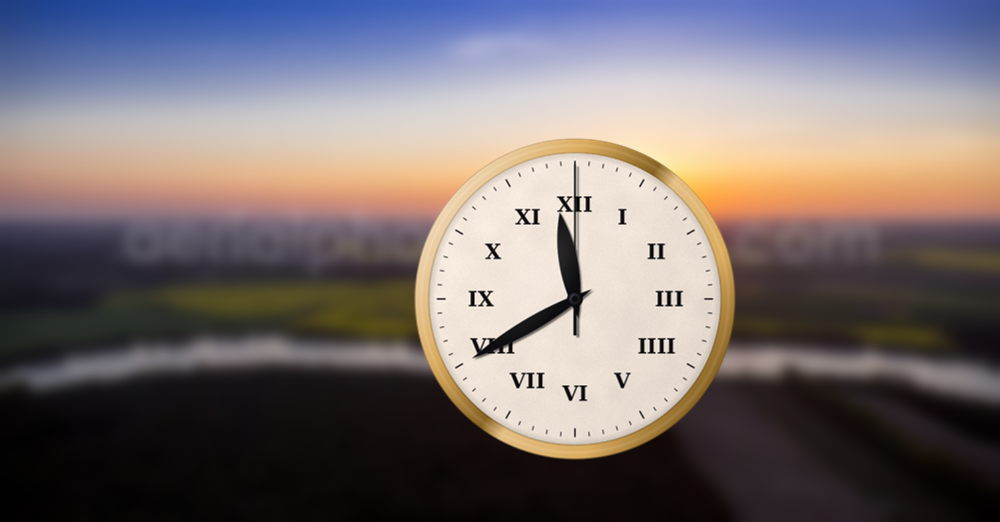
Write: 11h40m00s
